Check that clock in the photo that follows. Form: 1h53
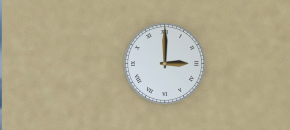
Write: 3h00
